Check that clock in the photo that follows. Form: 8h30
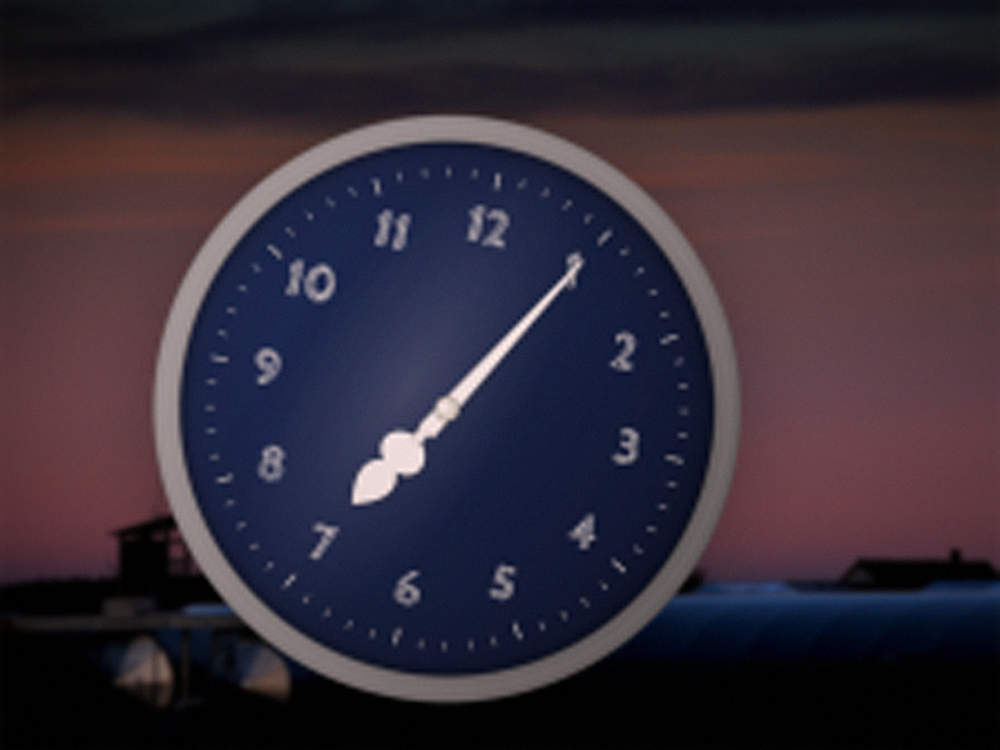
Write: 7h05
